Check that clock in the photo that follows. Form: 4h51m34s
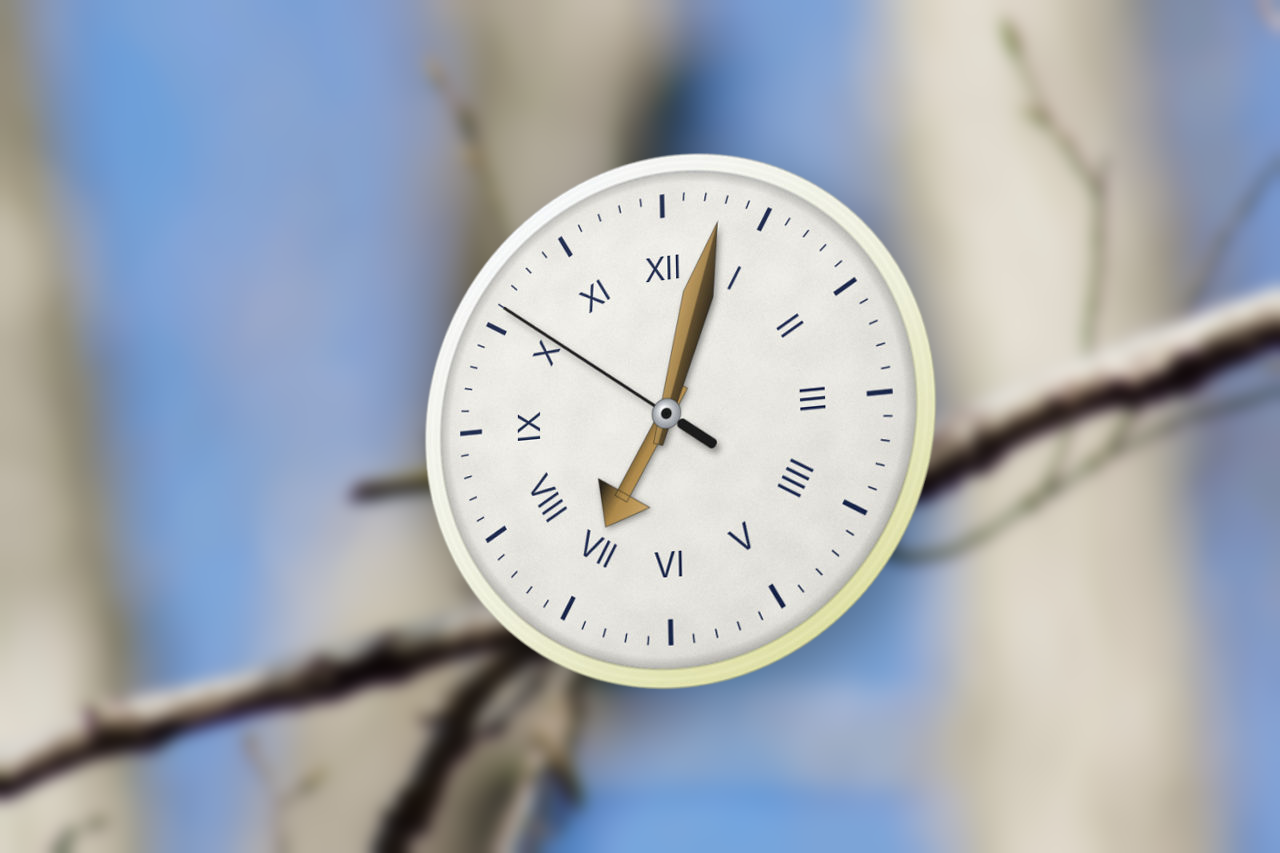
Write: 7h02m51s
